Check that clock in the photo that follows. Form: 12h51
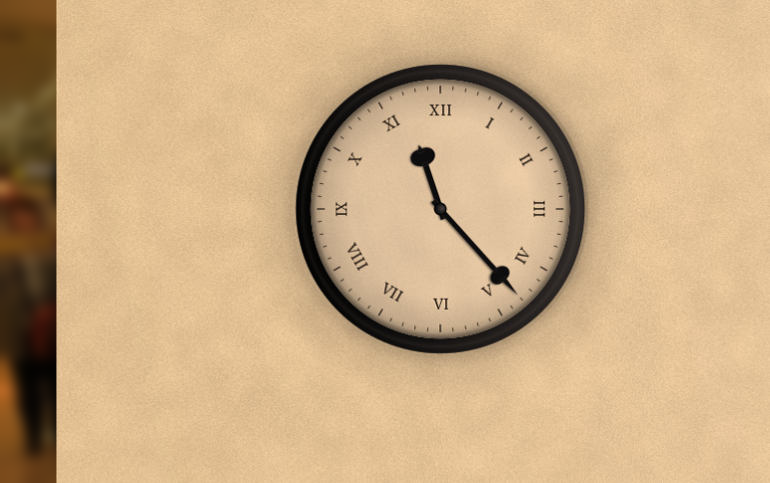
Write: 11h23
